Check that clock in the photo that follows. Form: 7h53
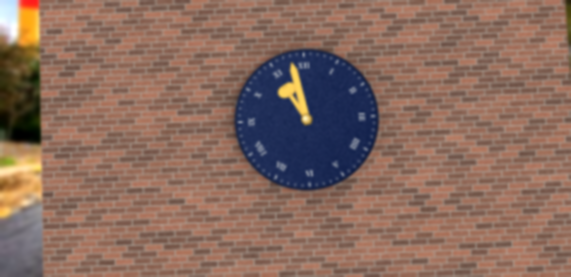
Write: 10h58
